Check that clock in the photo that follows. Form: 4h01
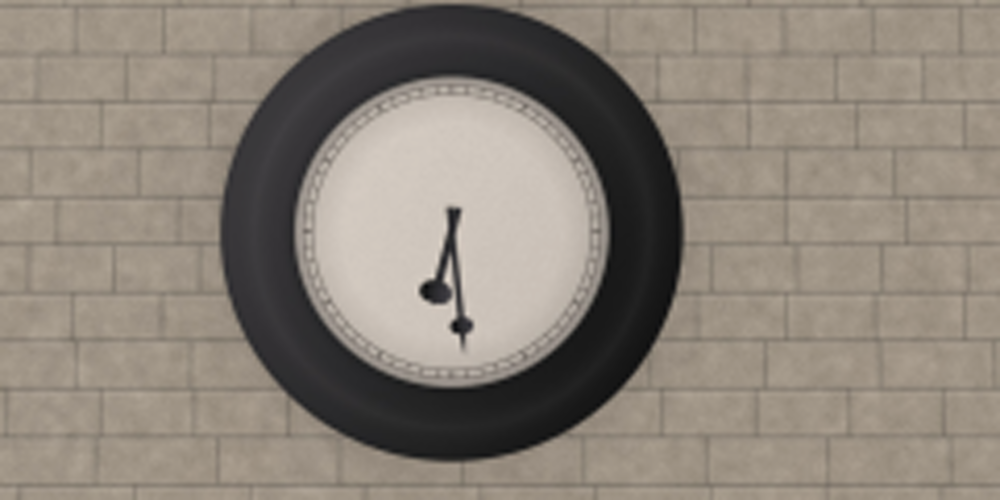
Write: 6h29
